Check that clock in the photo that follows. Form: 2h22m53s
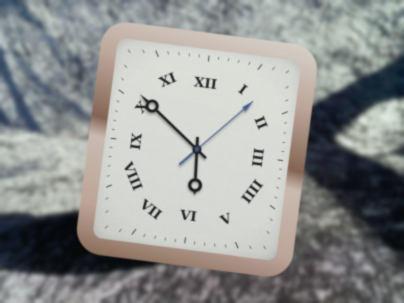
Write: 5h51m07s
